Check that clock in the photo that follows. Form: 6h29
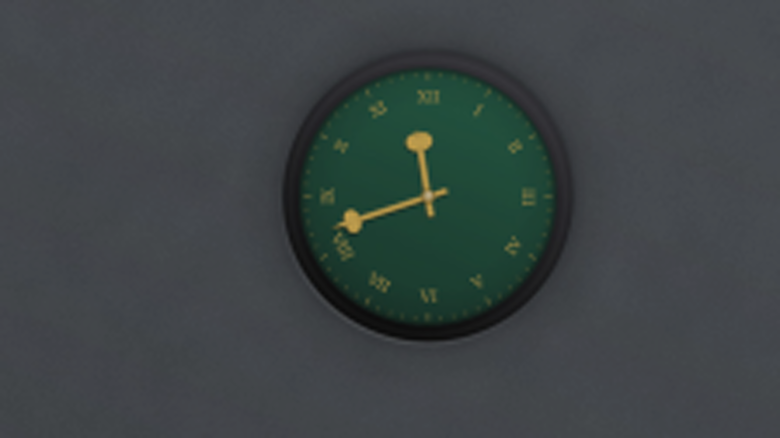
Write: 11h42
